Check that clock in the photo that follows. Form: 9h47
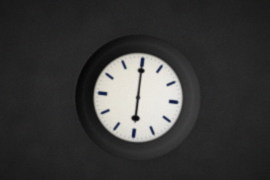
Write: 6h00
